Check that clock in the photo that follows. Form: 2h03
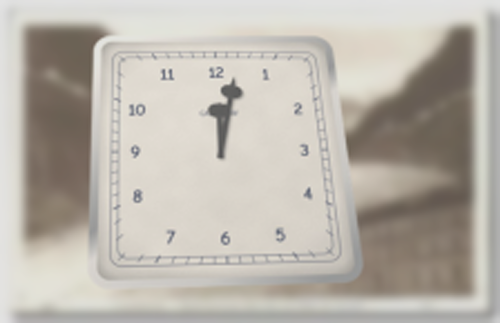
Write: 12h02
